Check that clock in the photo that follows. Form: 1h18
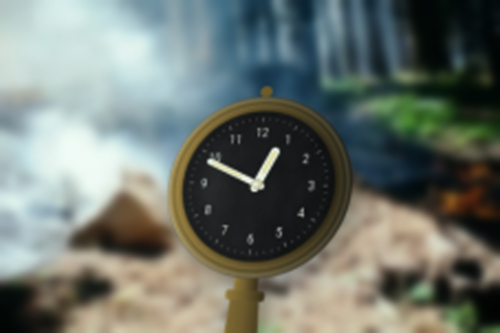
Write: 12h49
